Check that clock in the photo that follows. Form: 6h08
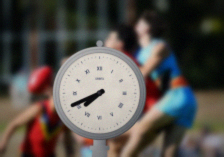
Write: 7h41
